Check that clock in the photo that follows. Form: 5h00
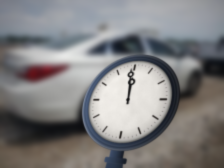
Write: 11h59
